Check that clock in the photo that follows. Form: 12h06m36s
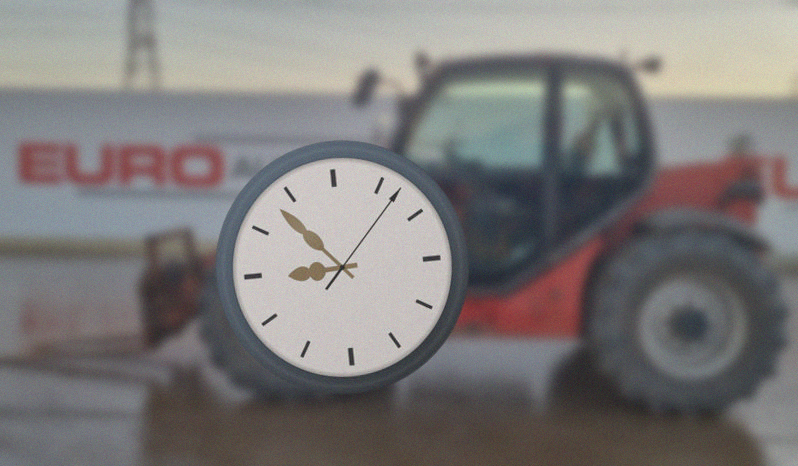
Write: 8h53m07s
